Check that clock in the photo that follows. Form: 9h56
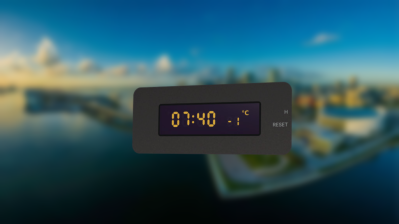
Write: 7h40
